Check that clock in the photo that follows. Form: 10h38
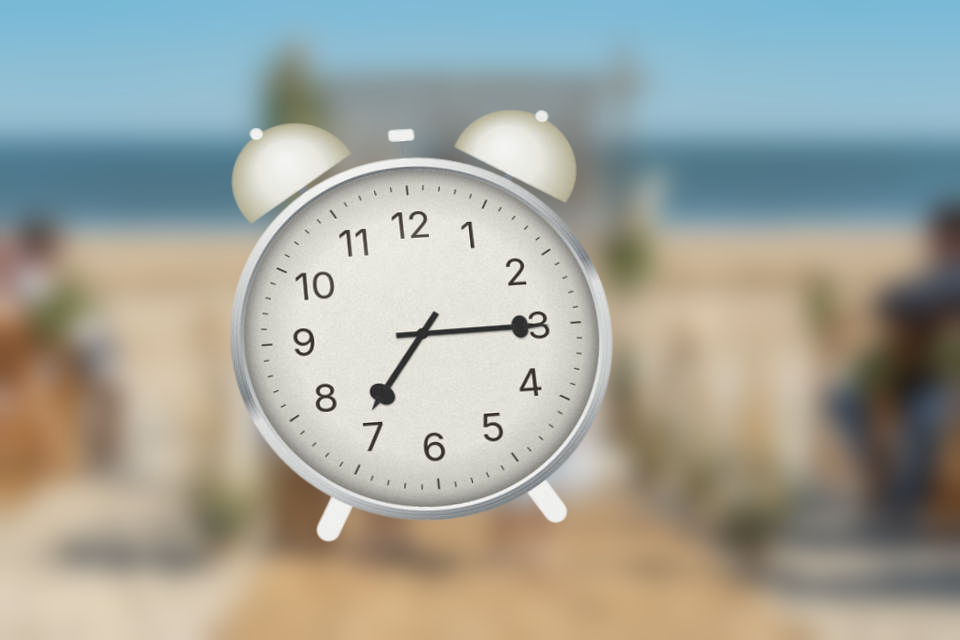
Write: 7h15
